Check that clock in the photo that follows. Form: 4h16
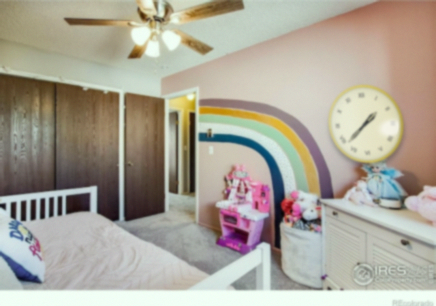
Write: 1h38
